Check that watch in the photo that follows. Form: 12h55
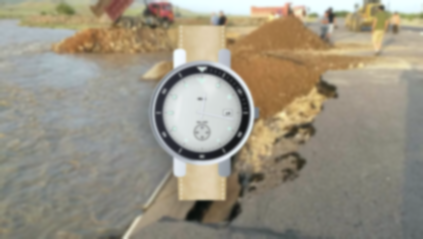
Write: 12h17
